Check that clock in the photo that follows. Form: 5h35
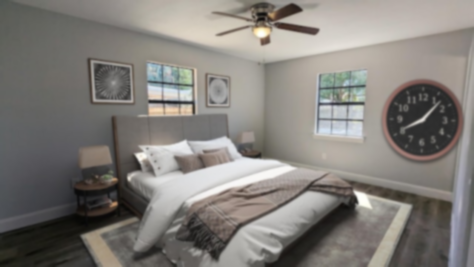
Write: 8h07
